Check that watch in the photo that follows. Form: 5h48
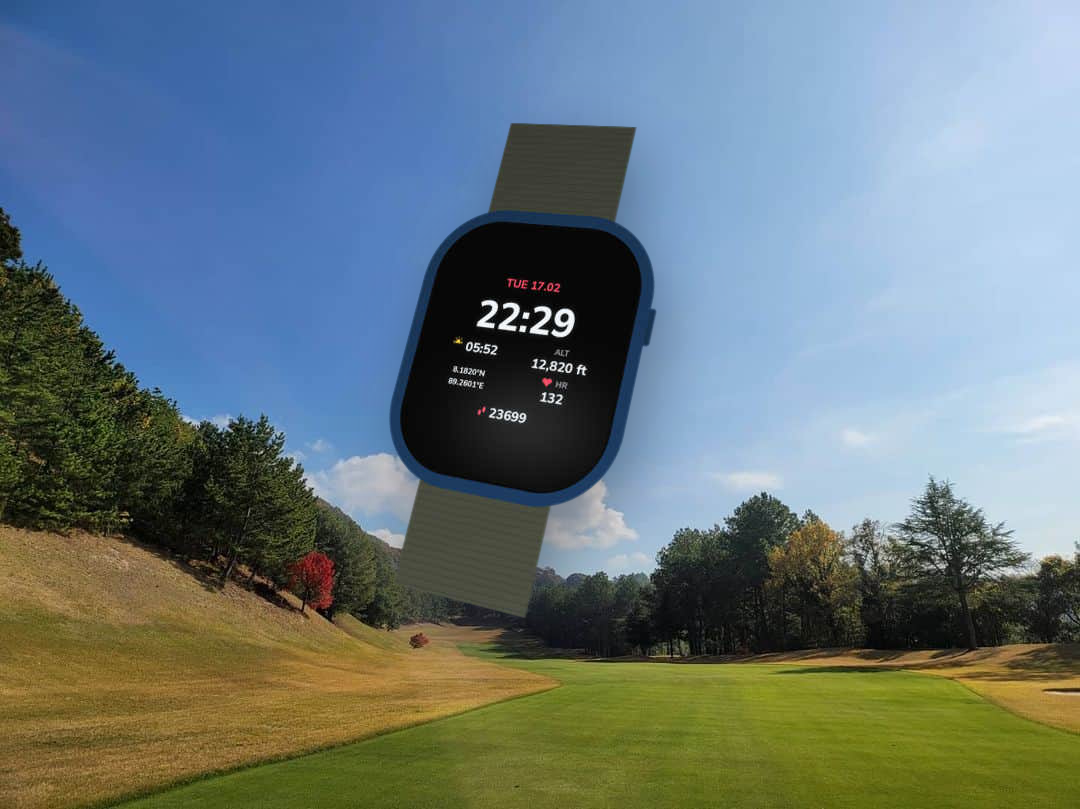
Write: 22h29
